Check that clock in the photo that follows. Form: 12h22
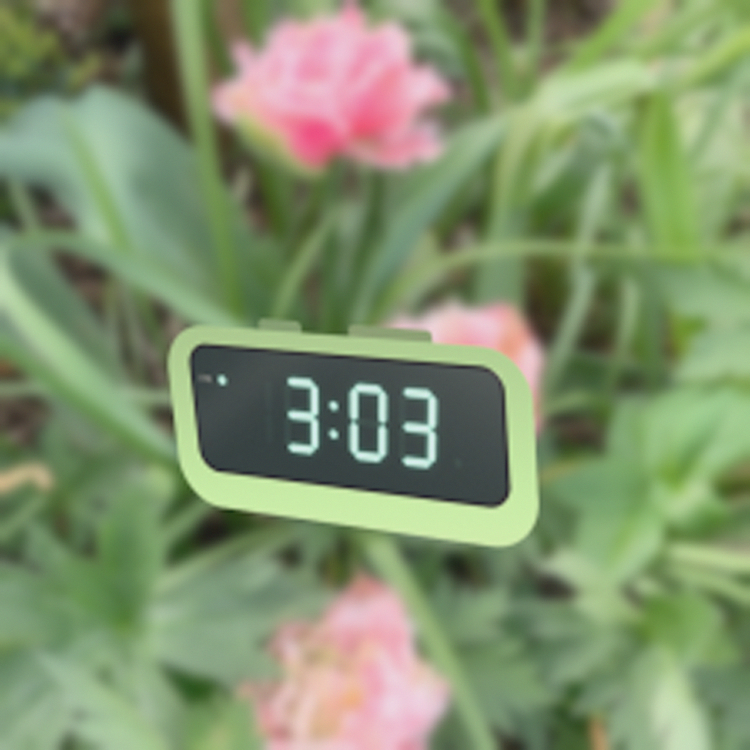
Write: 3h03
